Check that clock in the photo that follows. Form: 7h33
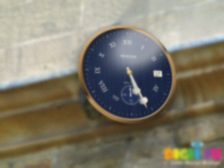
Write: 5h26
